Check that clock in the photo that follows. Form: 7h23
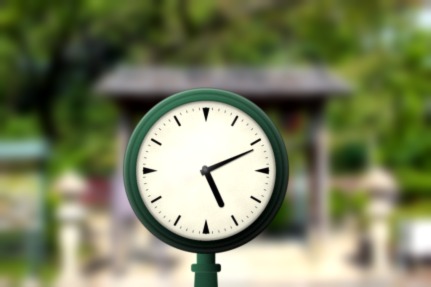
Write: 5h11
